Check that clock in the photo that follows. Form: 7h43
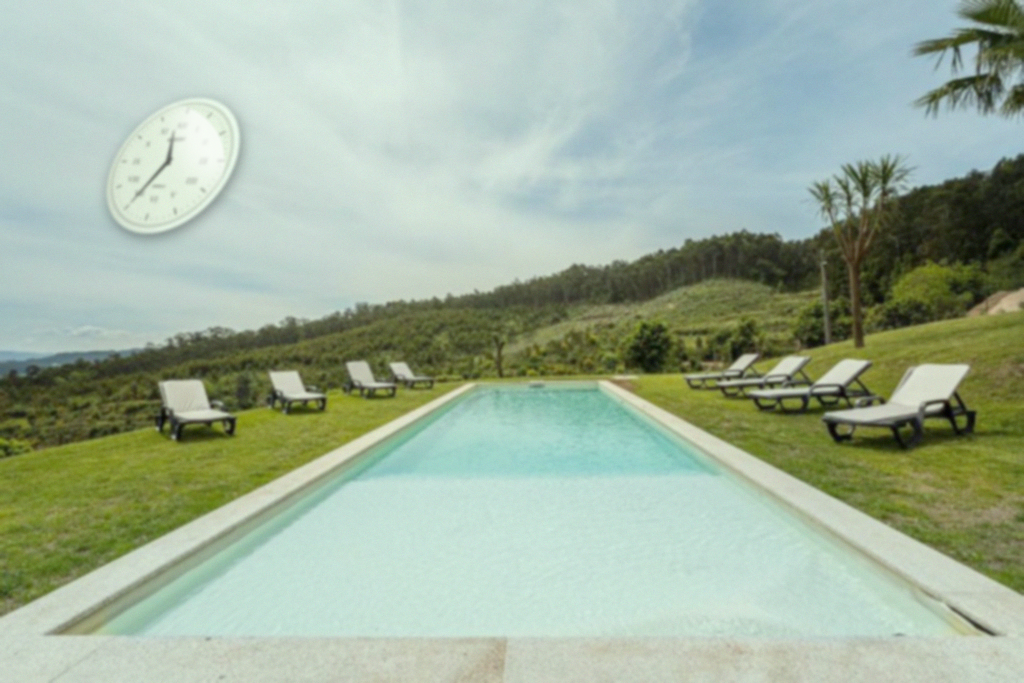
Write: 11h35
